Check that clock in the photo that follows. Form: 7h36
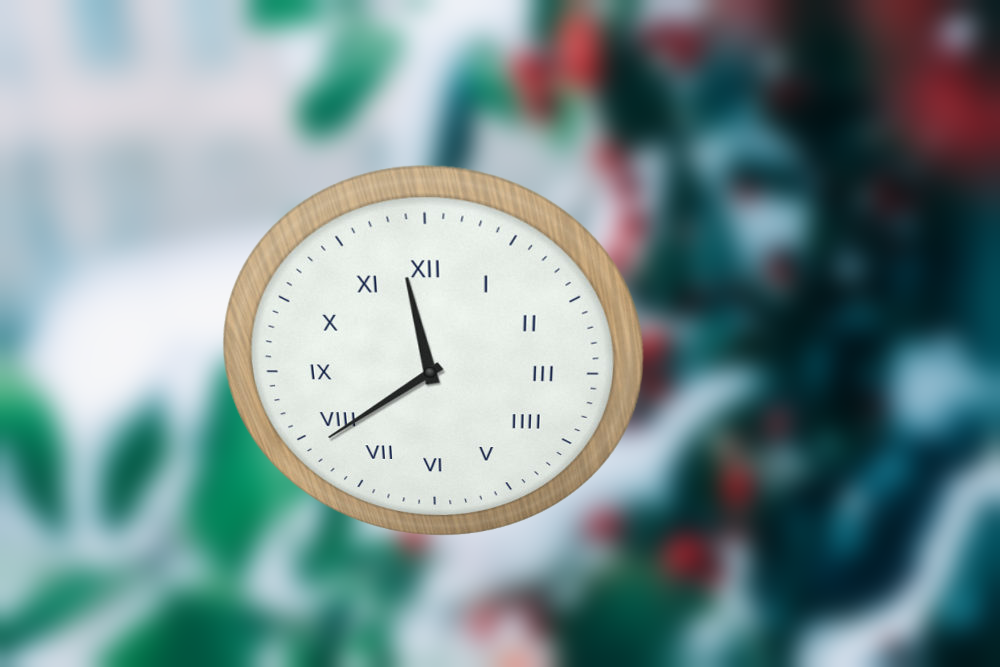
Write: 11h39
